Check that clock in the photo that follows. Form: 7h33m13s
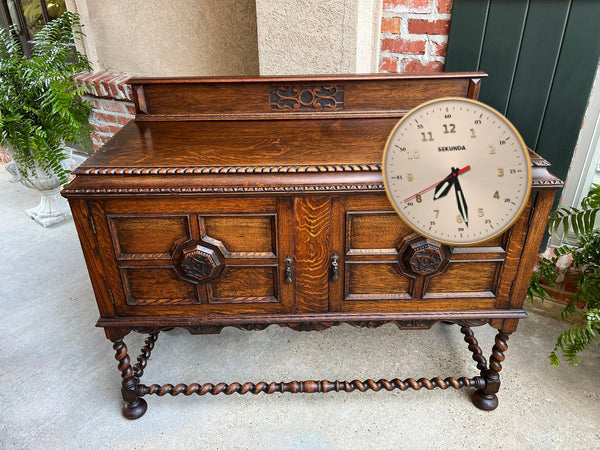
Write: 7h28m41s
